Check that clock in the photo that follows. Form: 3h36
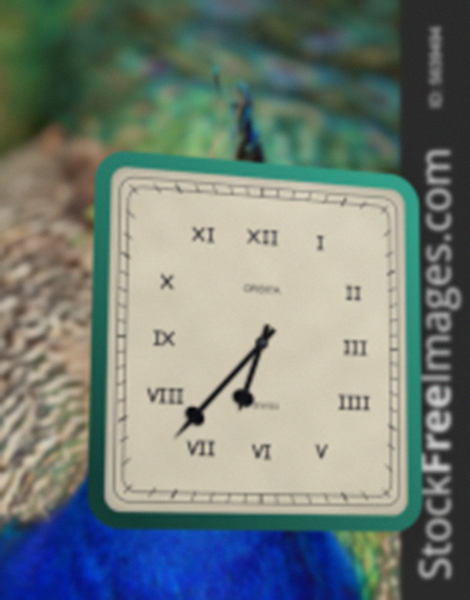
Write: 6h37
